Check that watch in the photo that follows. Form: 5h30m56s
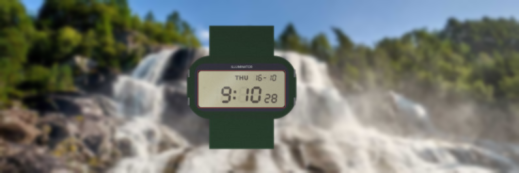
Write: 9h10m28s
